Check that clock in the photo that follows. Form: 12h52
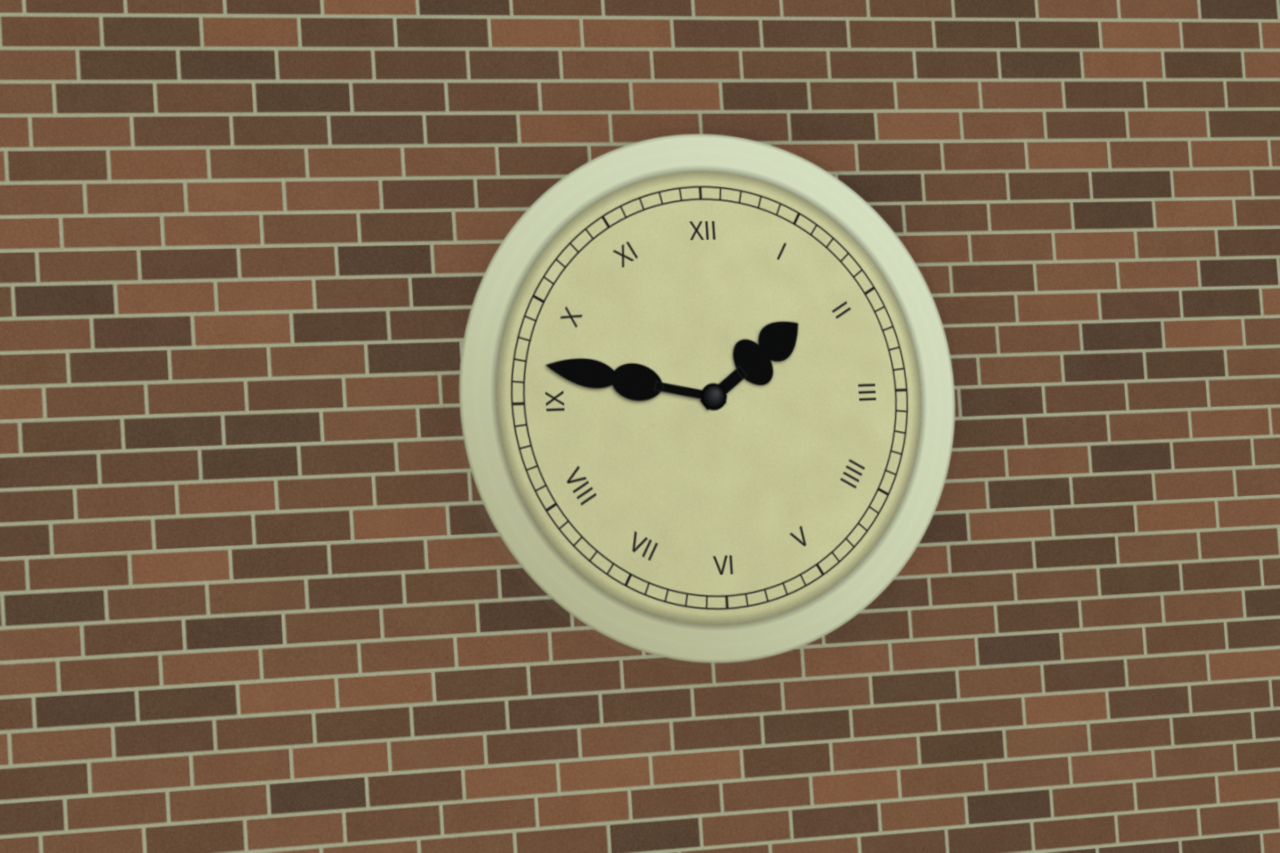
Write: 1h47
